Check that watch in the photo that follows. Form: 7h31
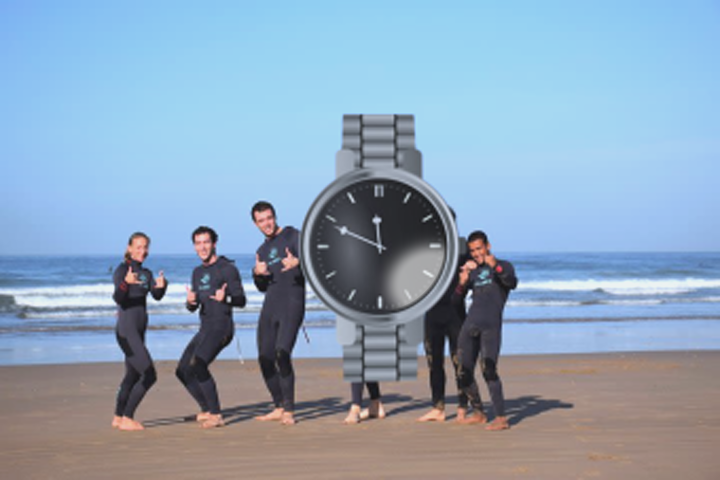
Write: 11h49
